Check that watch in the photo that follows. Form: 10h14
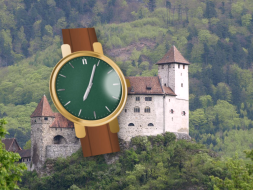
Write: 7h04
